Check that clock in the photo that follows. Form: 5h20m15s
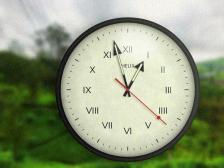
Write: 12h57m22s
